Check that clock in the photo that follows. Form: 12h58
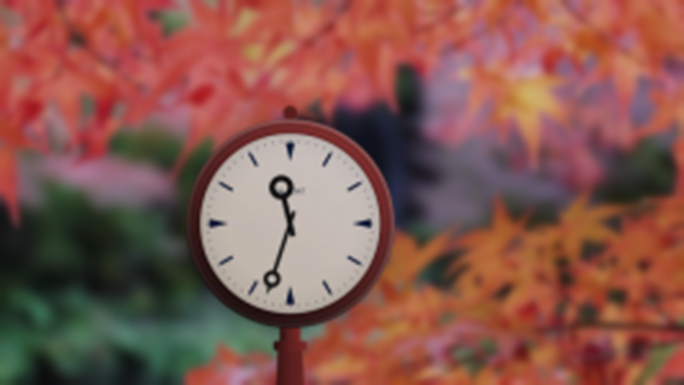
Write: 11h33
